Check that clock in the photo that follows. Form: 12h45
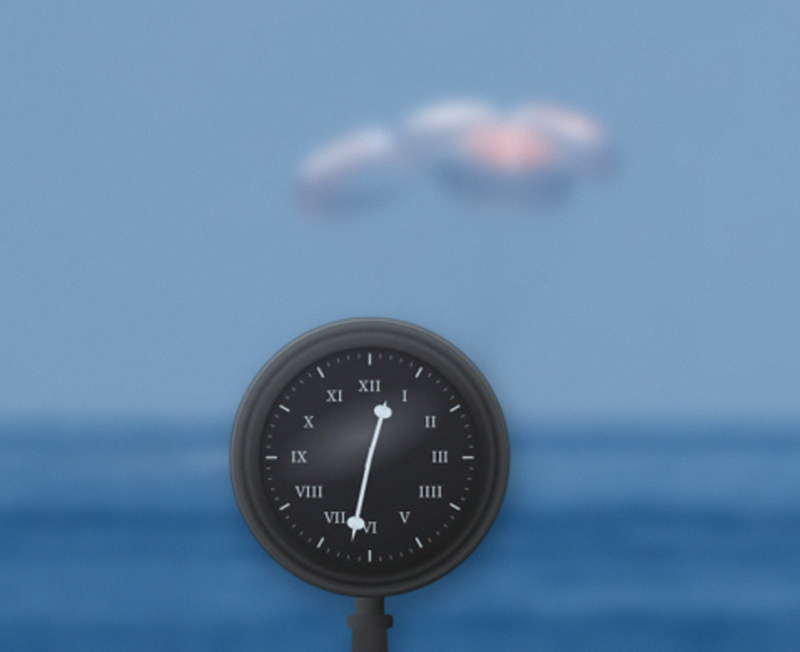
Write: 12h32
